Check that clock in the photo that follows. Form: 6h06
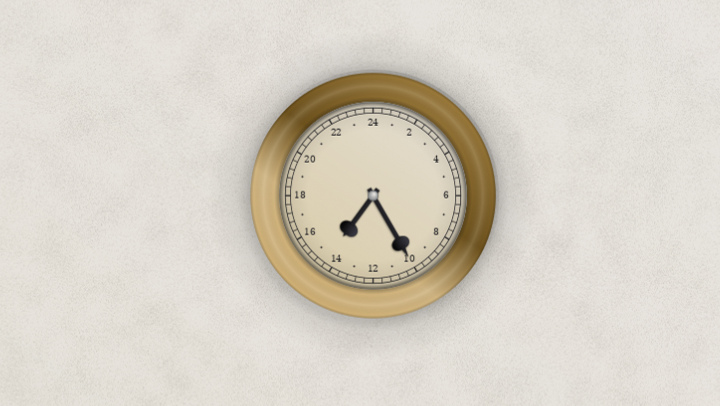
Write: 14h25
